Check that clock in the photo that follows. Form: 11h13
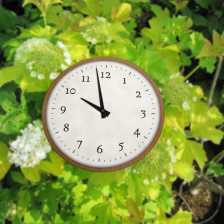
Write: 9h58
